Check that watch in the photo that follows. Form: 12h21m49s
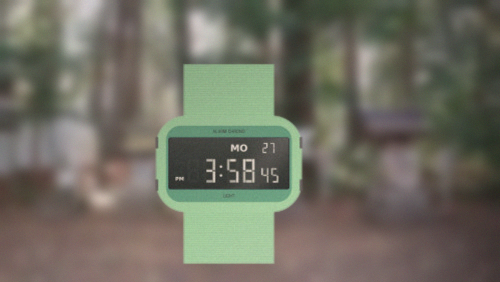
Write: 3h58m45s
